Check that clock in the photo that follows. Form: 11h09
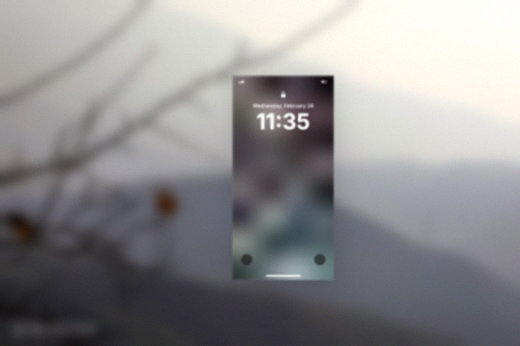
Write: 11h35
